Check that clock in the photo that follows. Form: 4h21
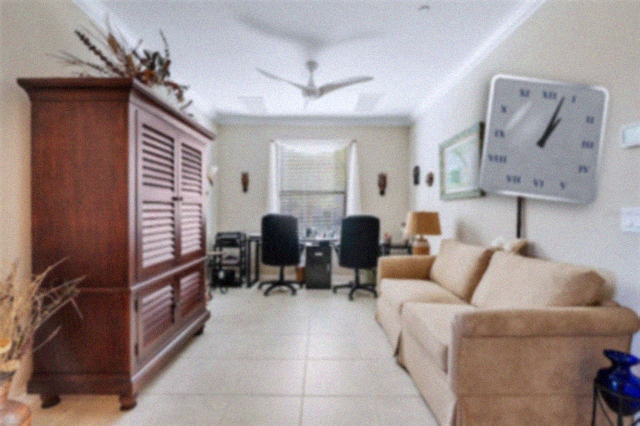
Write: 1h03
